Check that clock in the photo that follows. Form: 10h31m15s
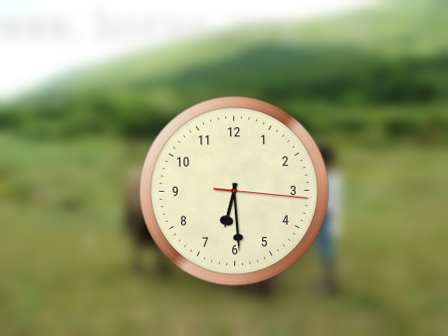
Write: 6h29m16s
